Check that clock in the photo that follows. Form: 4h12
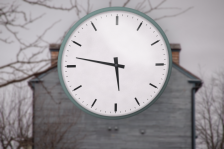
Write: 5h47
